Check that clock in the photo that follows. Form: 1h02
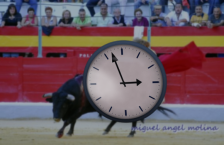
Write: 2h57
